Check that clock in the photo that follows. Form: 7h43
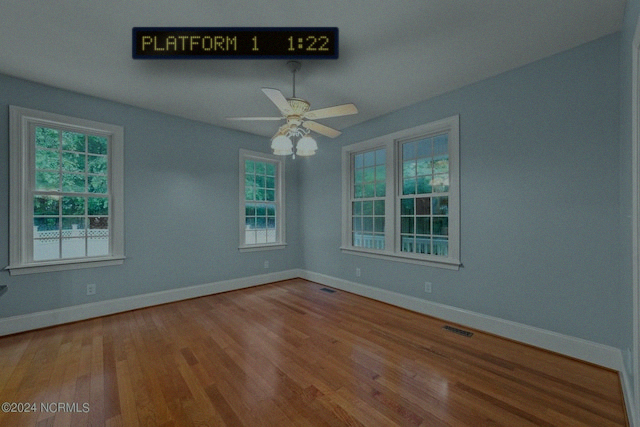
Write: 1h22
